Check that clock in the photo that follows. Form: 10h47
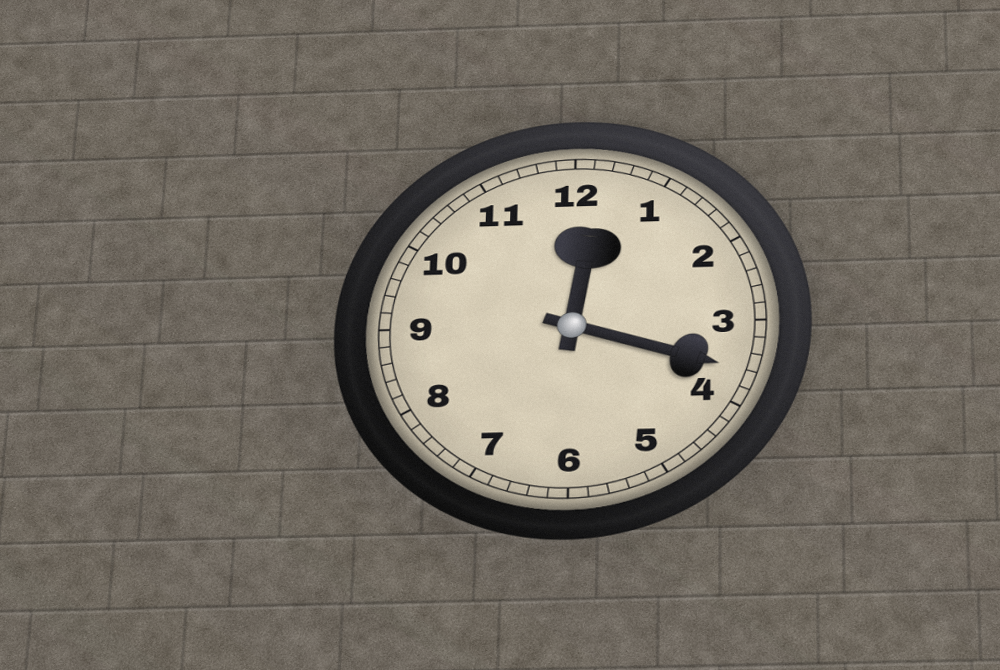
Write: 12h18
